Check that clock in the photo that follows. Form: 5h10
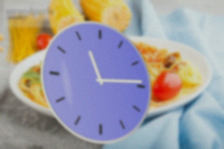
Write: 11h14
